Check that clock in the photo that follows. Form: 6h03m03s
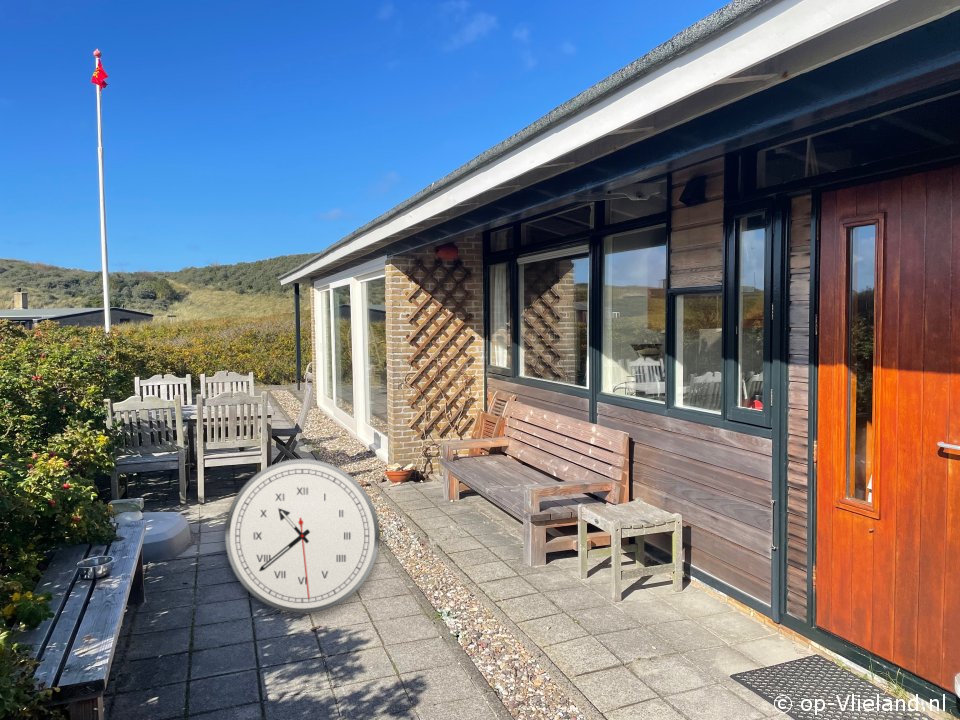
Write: 10h38m29s
